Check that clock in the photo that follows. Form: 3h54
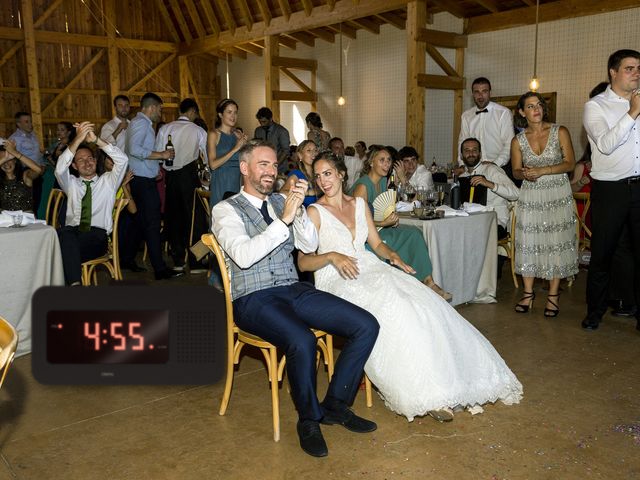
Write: 4h55
